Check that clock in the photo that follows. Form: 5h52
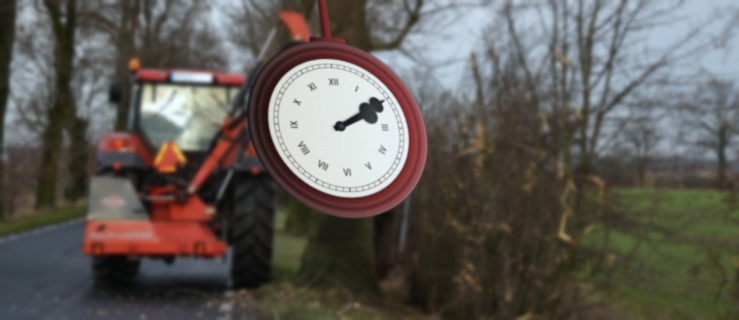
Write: 2h10
